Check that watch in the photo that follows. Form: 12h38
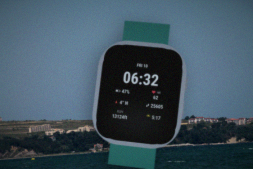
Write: 6h32
